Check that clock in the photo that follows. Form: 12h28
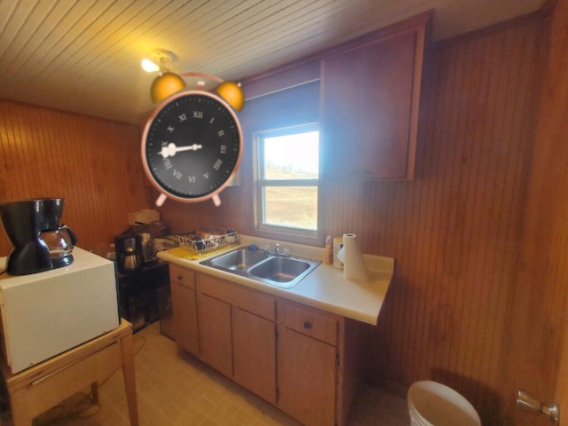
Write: 8h43
